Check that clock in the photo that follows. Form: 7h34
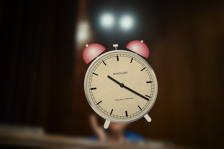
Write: 10h21
